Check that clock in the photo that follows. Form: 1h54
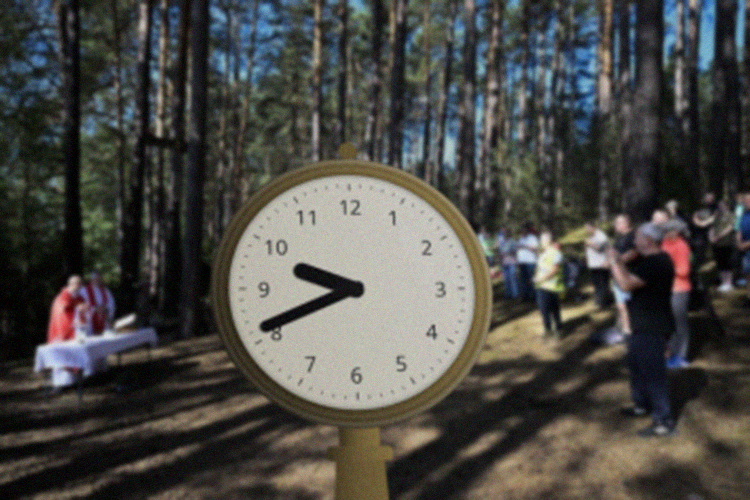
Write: 9h41
